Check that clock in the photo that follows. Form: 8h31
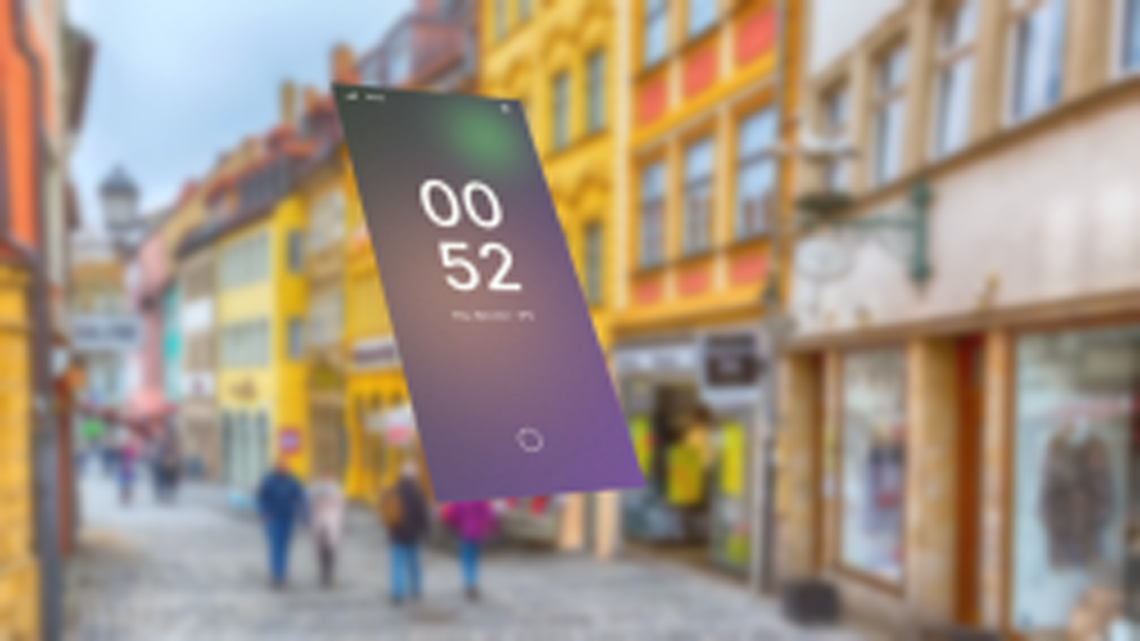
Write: 0h52
